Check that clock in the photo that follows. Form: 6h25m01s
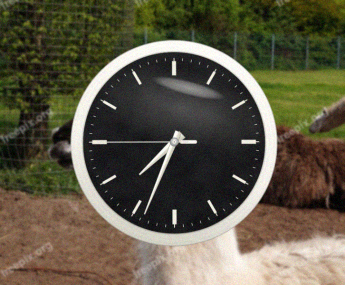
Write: 7h33m45s
